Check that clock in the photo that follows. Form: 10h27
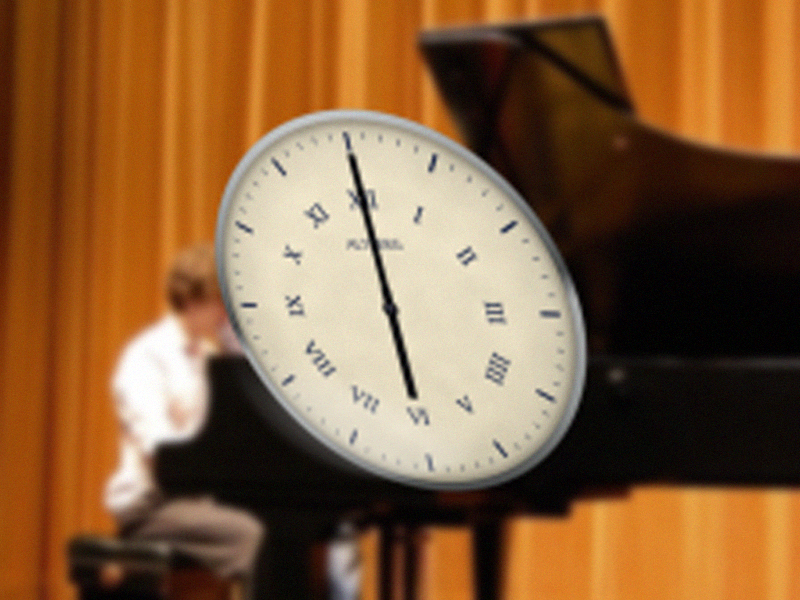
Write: 6h00
